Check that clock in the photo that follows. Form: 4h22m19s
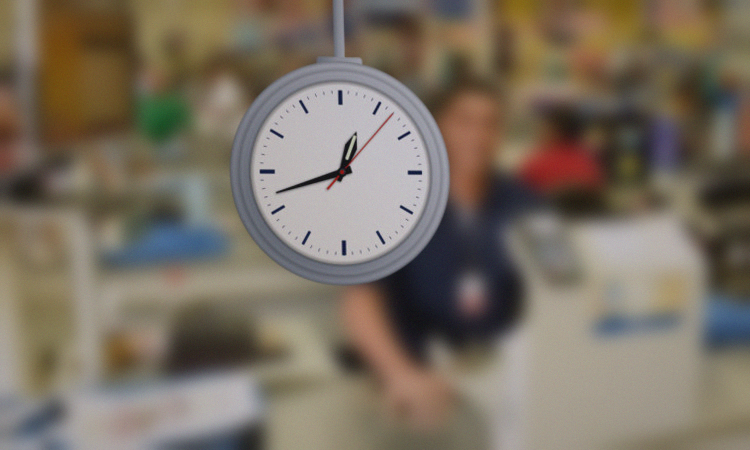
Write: 12h42m07s
